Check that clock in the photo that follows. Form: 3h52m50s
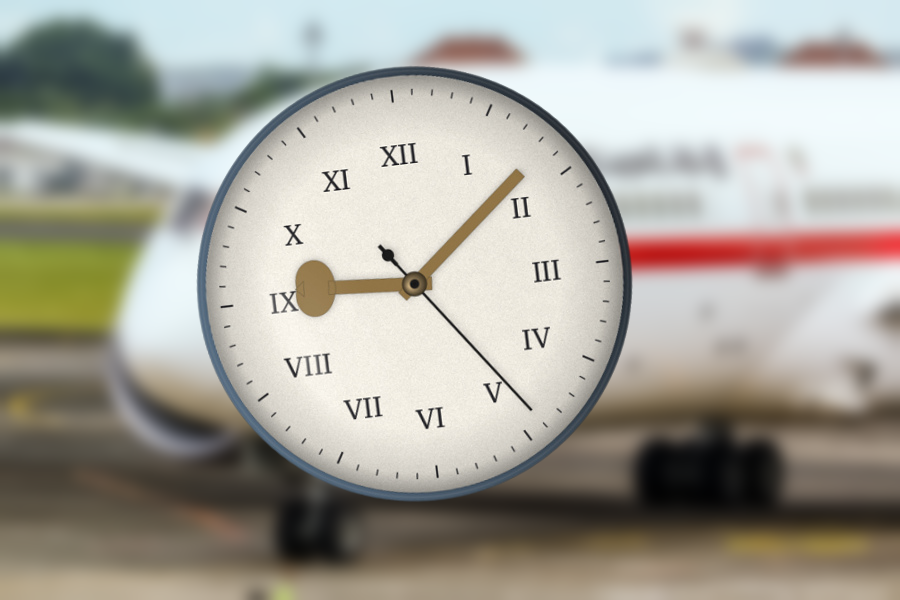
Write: 9h08m24s
